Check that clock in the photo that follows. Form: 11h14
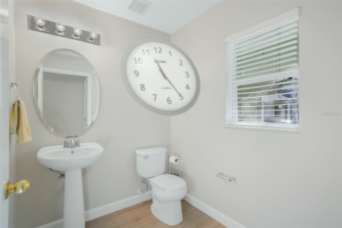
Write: 11h25
